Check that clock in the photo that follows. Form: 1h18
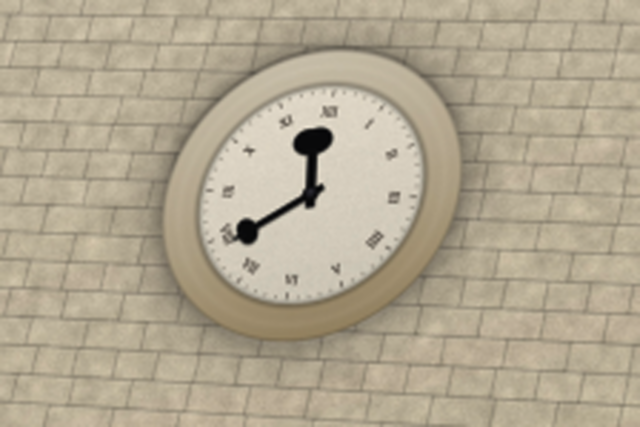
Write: 11h39
